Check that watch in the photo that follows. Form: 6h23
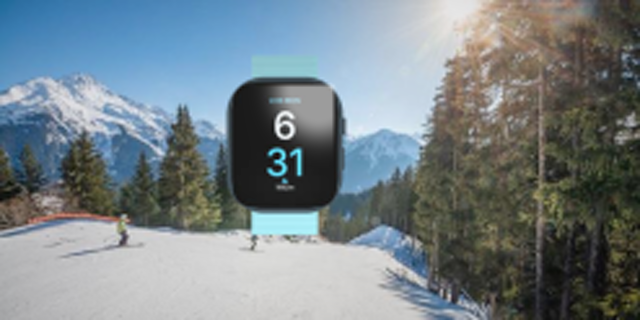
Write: 6h31
